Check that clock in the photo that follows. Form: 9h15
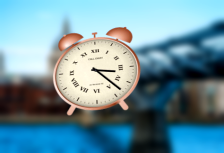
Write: 3h23
